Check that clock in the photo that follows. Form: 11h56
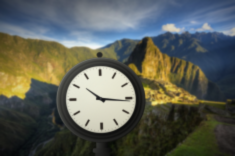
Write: 10h16
